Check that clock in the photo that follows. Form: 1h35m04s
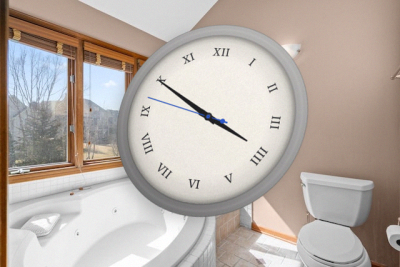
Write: 3h49m47s
